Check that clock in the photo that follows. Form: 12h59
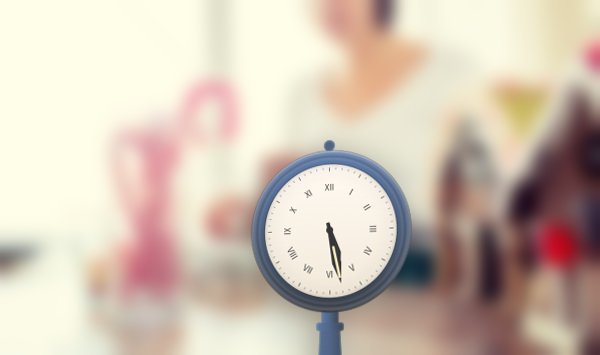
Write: 5h28
